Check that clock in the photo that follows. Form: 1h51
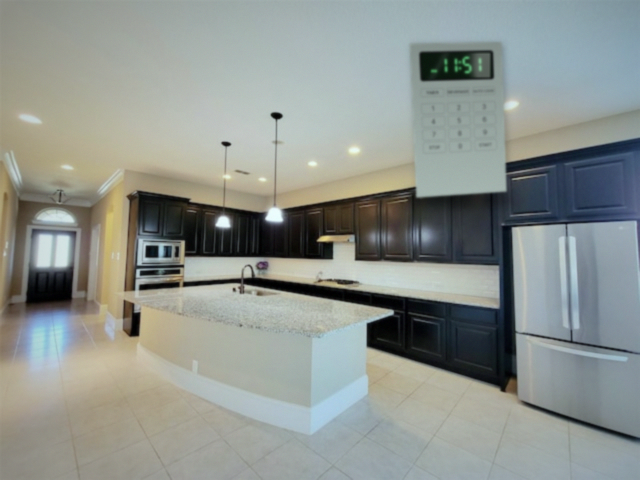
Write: 11h51
